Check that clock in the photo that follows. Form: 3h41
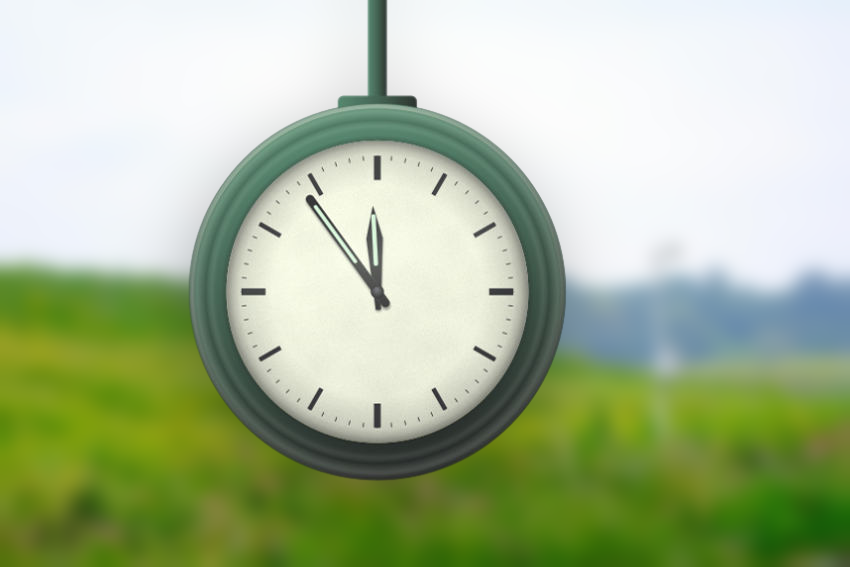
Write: 11h54
